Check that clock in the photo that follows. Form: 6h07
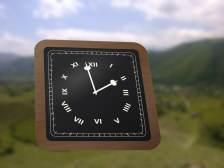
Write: 1h58
